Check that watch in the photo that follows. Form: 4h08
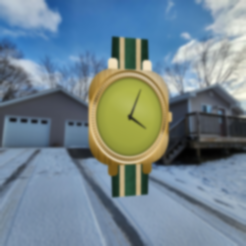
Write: 4h04
